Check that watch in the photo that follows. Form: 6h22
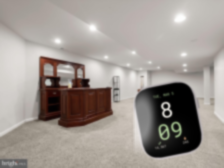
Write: 8h09
